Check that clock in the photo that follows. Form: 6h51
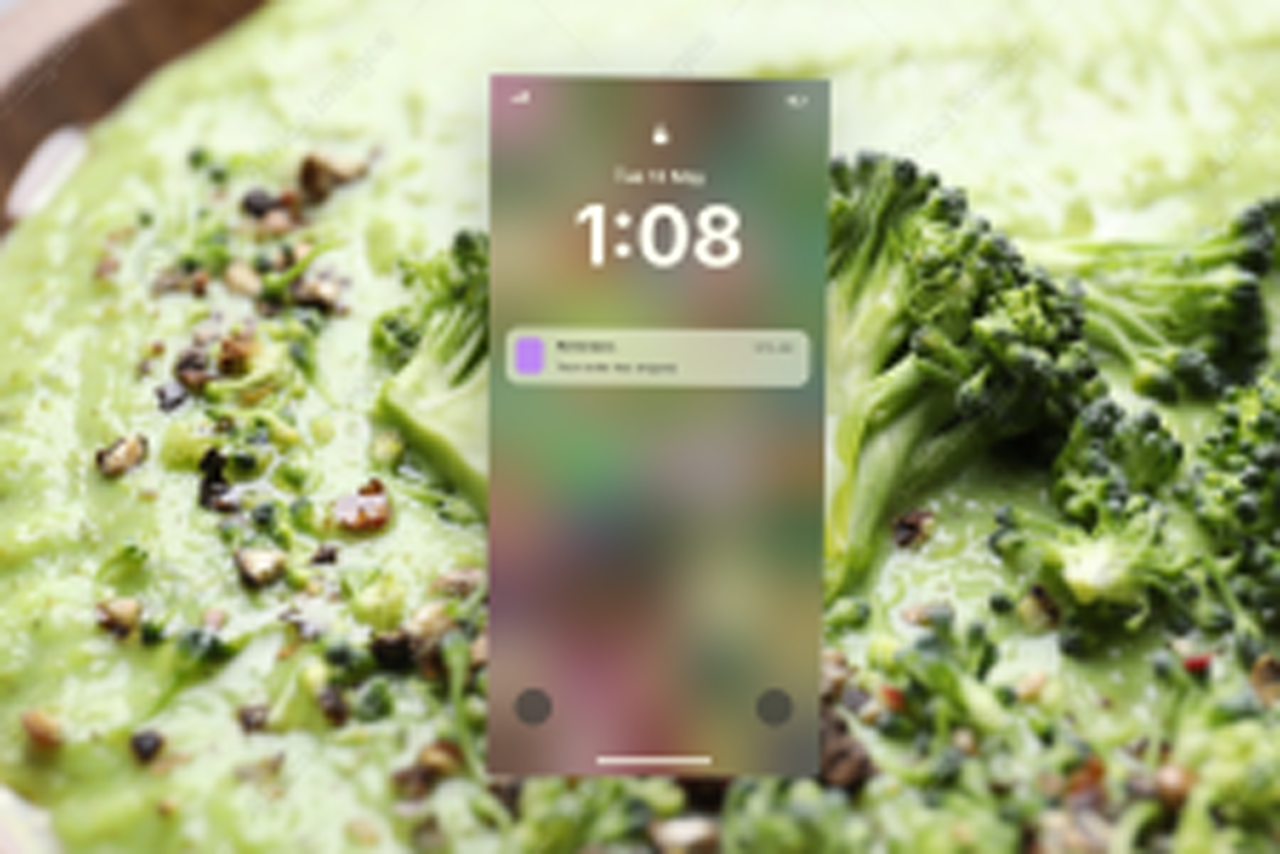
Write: 1h08
